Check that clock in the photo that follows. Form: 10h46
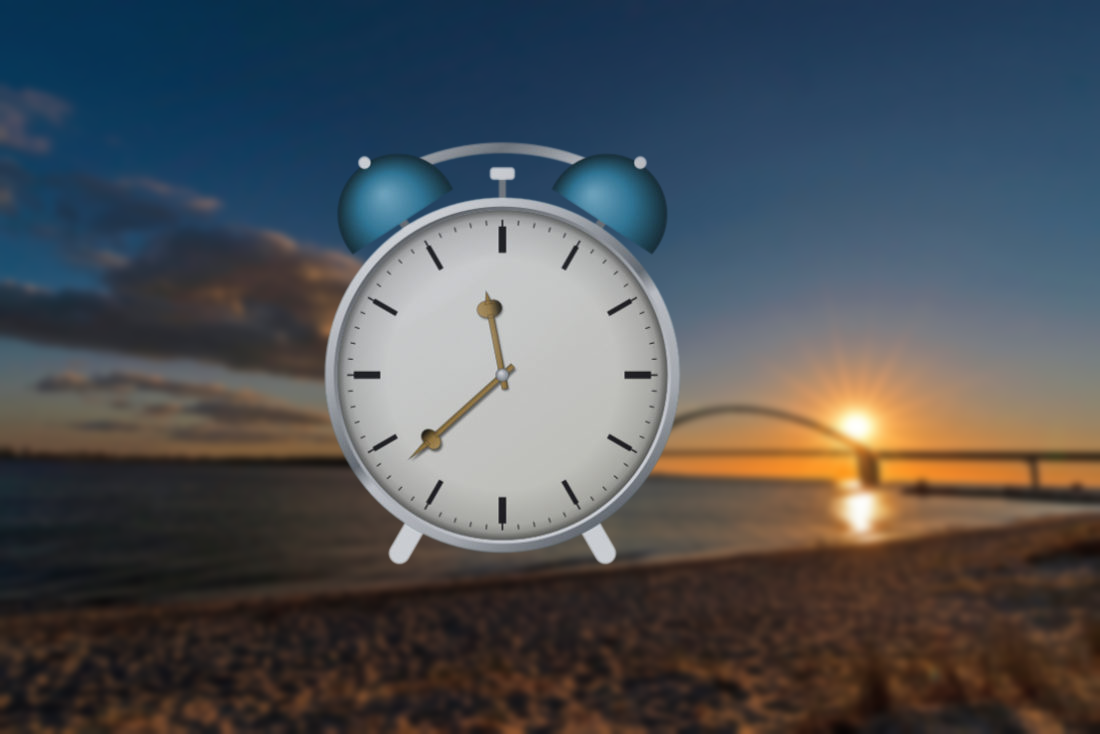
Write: 11h38
